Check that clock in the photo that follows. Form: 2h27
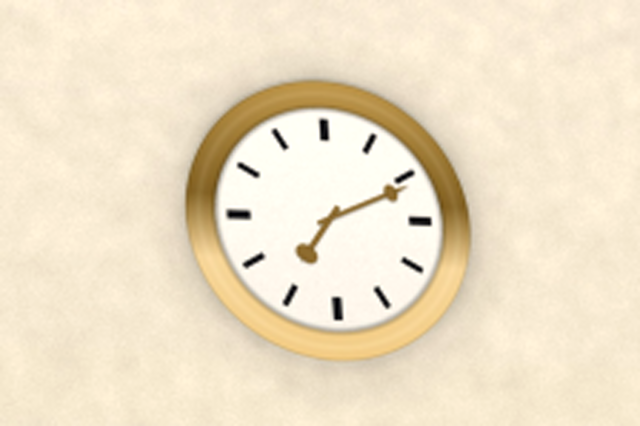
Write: 7h11
